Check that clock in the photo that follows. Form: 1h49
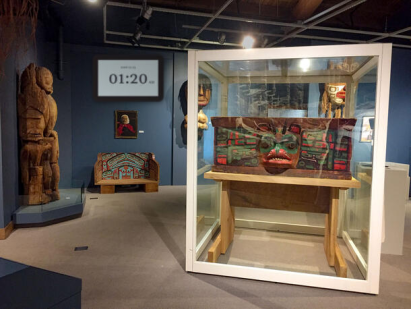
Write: 1h20
